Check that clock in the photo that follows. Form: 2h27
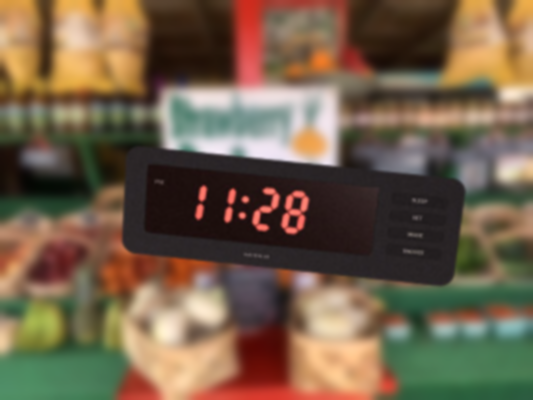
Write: 11h28
